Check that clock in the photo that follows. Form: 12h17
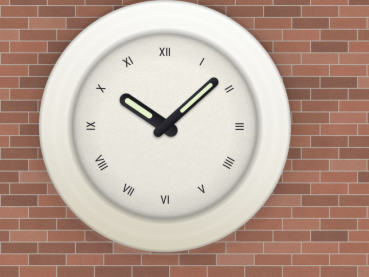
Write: 10h08
